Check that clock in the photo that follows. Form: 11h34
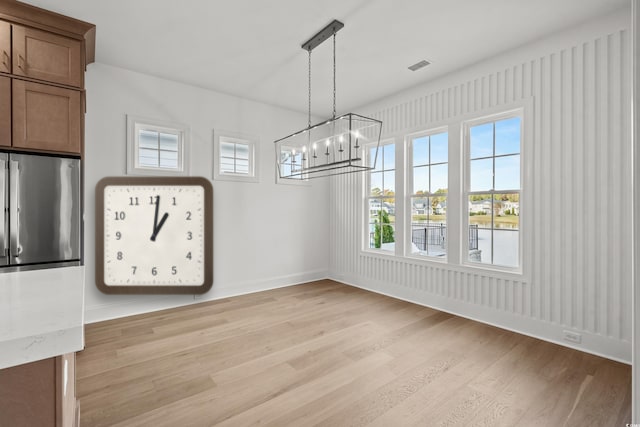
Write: 1h01
